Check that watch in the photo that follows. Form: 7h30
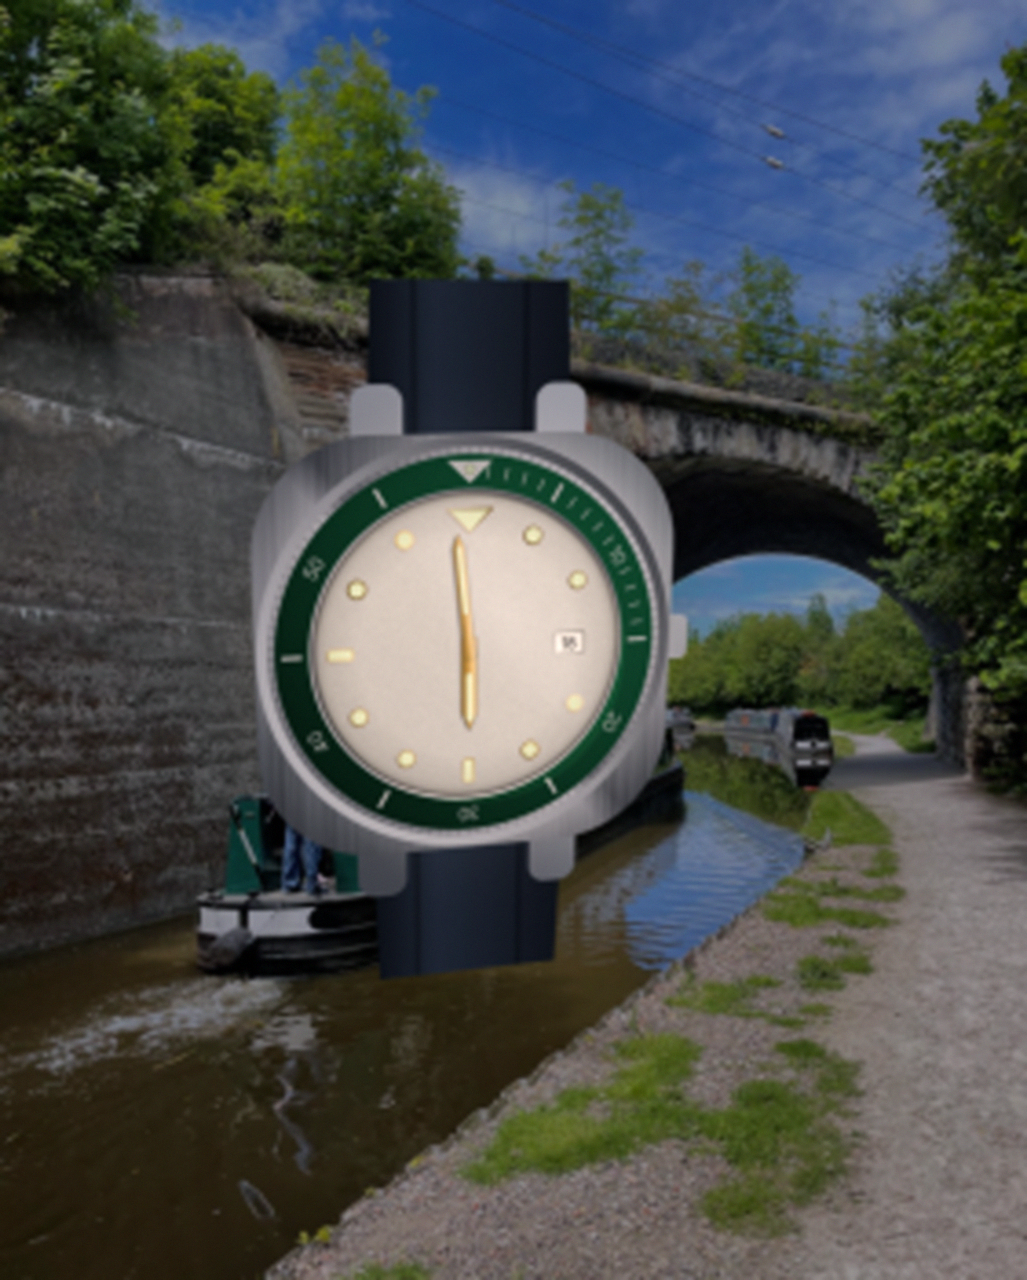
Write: 5h59
